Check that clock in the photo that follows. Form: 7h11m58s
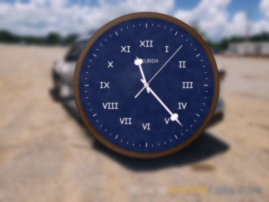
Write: 11h23m07s
